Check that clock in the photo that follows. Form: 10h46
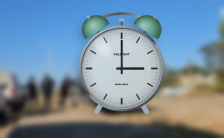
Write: 3h00
